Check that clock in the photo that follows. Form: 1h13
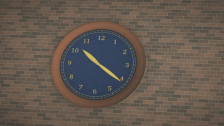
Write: 10h21
